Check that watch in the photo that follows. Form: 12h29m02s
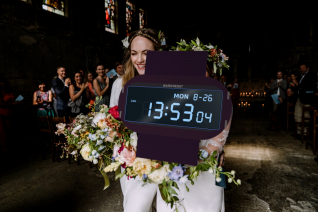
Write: 13h53m04s
